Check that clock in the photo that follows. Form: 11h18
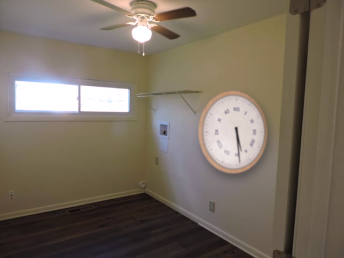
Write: 5h29
